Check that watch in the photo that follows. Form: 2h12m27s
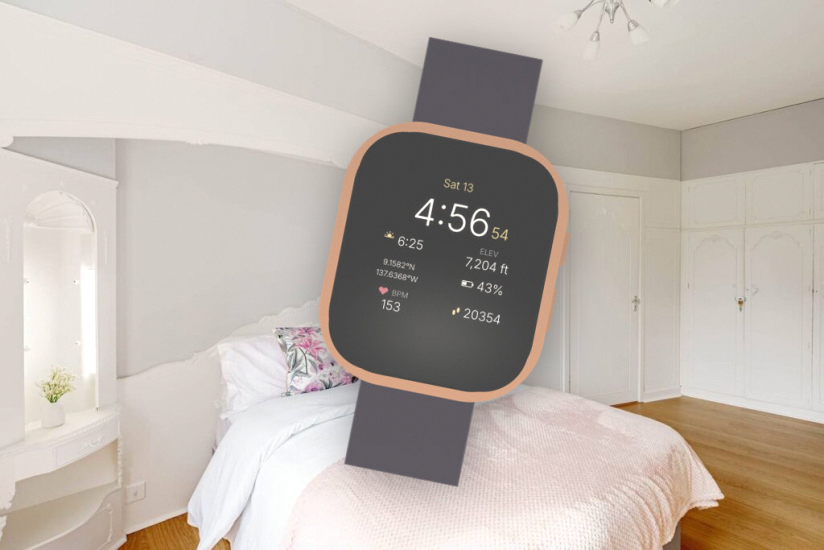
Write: 4h56m54s
